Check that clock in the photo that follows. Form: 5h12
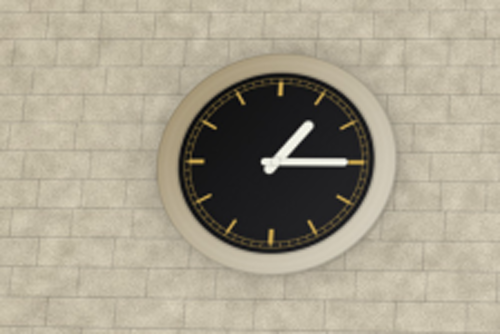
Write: 1h15
